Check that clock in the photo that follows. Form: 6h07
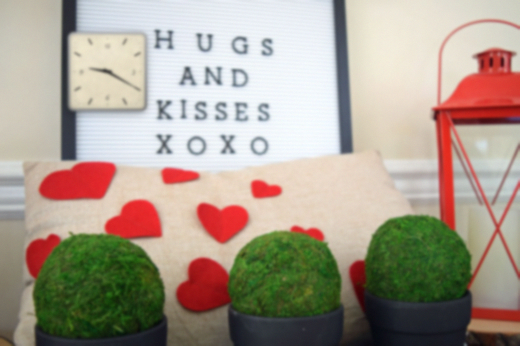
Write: 9h20
